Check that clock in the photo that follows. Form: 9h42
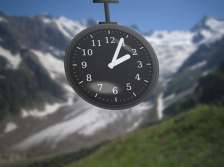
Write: 2h04
